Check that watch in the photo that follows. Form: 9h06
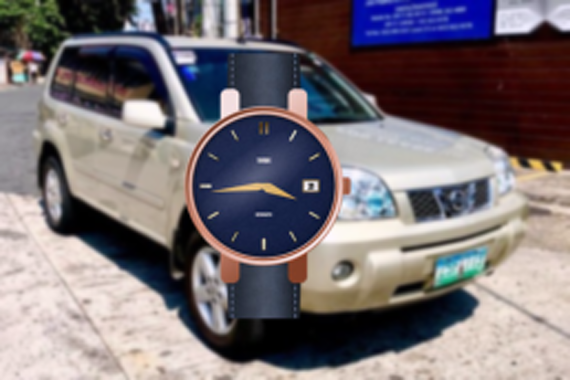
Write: 3h44
